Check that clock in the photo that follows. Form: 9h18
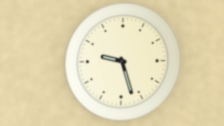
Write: 9h27
